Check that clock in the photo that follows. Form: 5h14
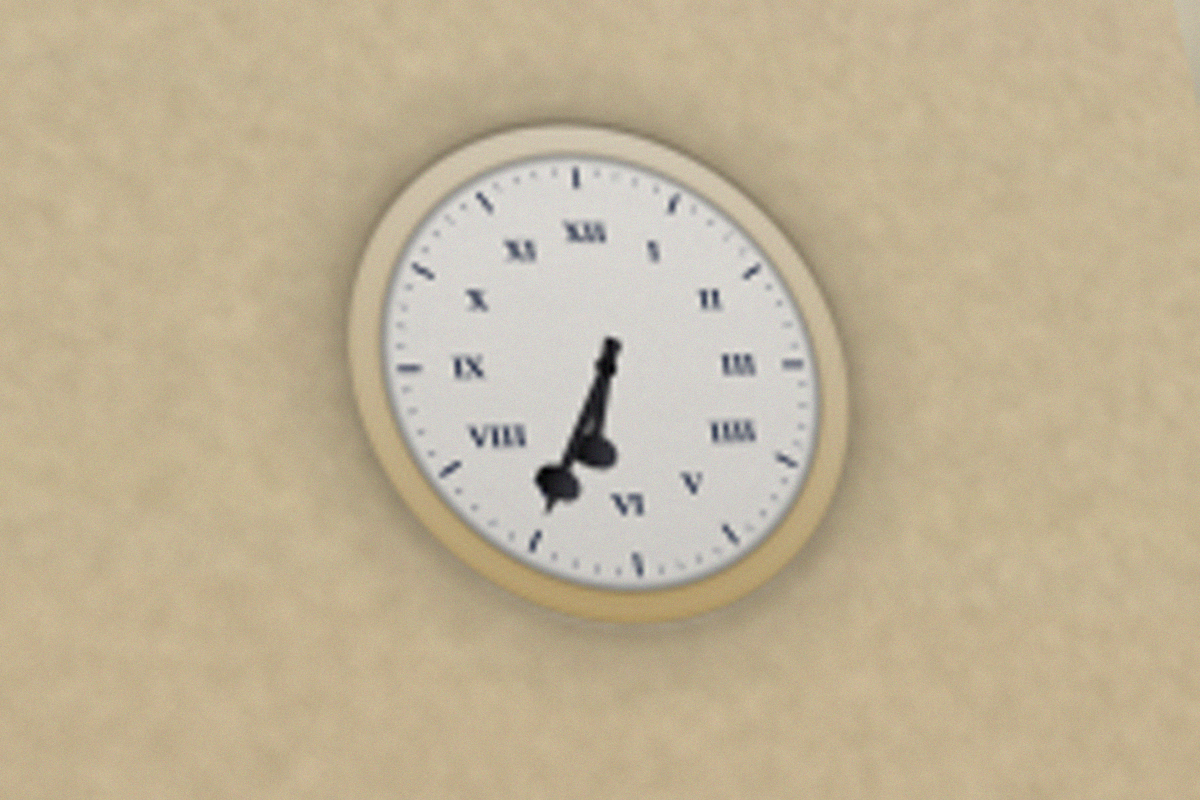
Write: 6h35
